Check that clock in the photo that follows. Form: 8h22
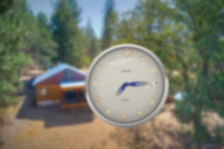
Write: 7h14
